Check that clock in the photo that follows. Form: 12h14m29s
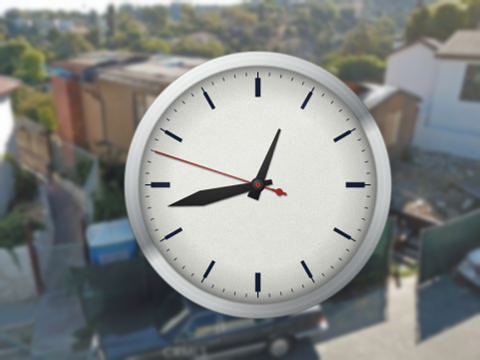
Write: 12h42m48s
